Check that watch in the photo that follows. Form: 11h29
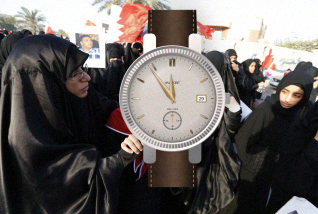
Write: 11h54
